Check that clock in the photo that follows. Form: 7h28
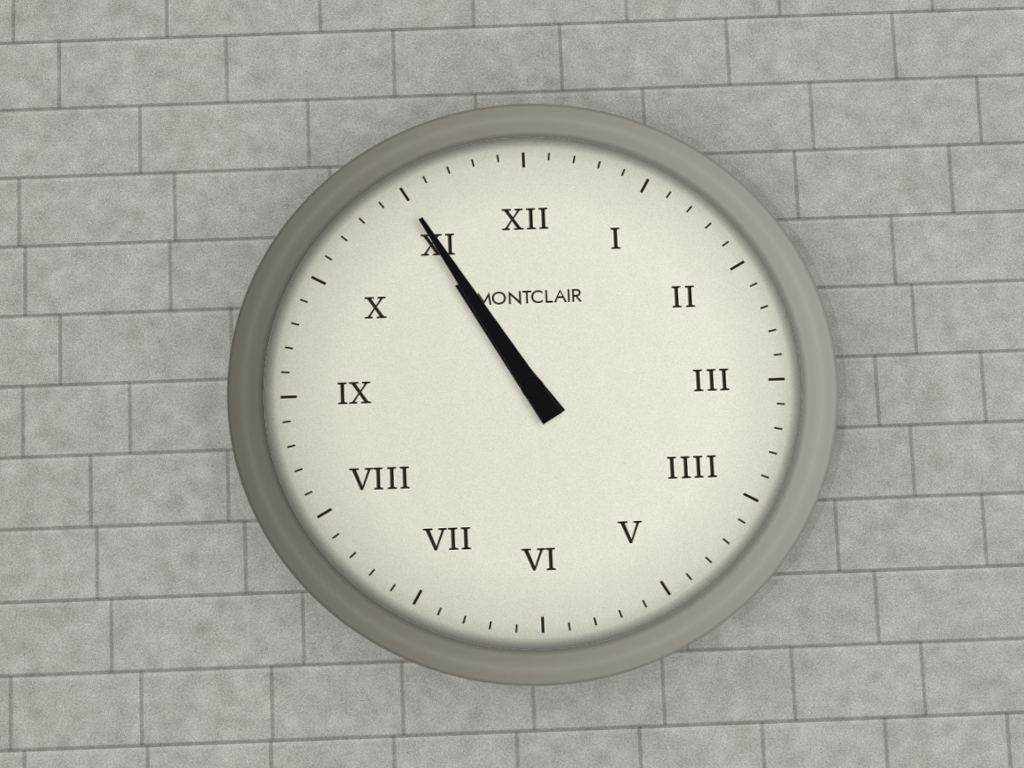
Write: 10h55
